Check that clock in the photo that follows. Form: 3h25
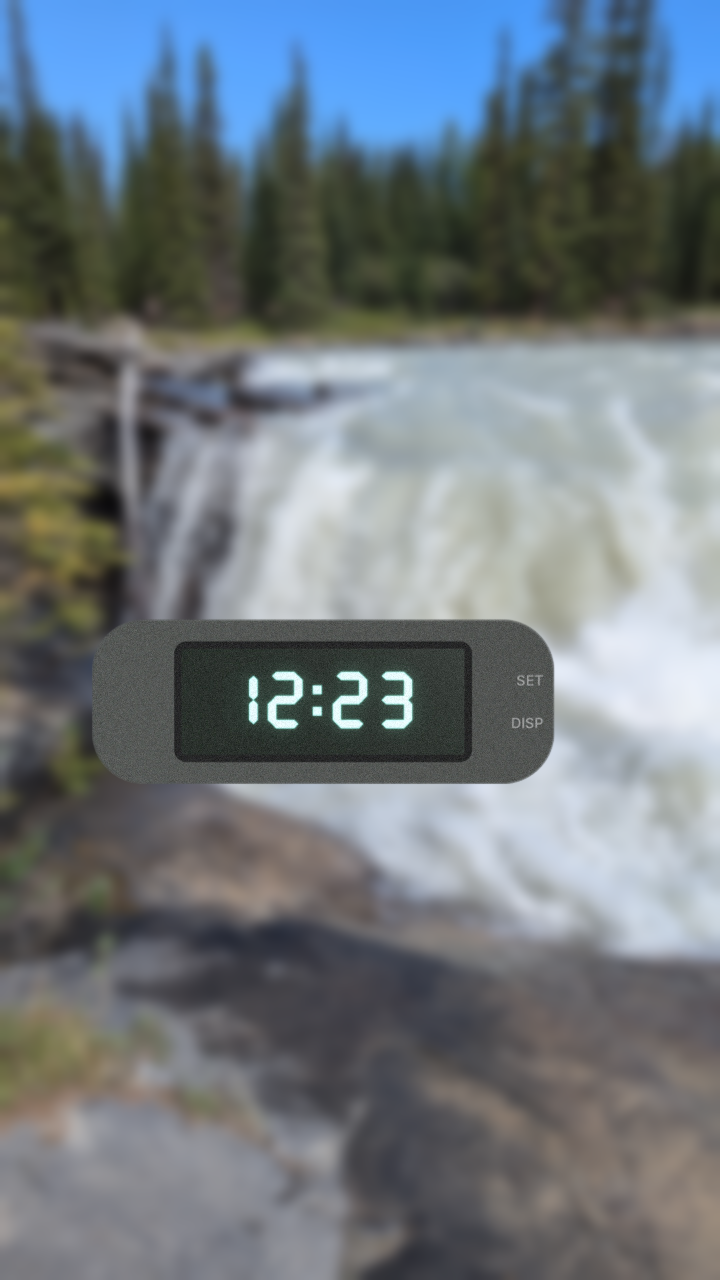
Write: 12h23
